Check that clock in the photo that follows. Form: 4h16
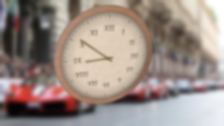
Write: 8h51
